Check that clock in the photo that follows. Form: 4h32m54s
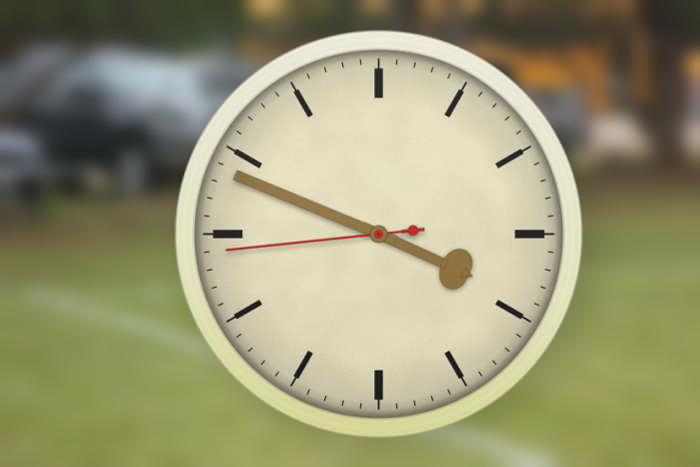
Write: 3h48m44s
